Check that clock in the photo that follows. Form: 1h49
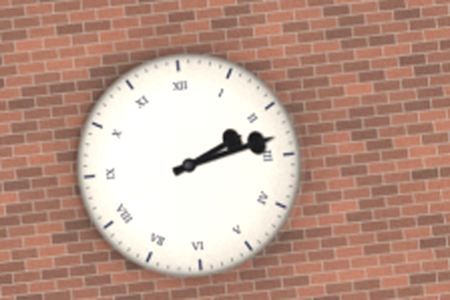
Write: 2h13
